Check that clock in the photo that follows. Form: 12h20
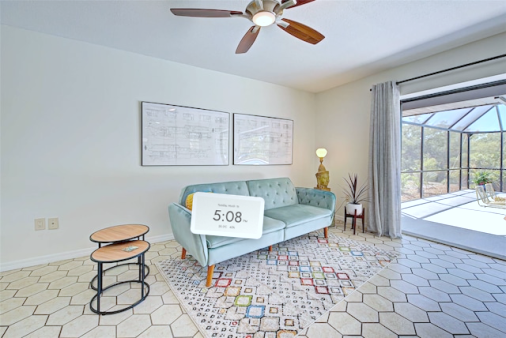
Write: 5h08
